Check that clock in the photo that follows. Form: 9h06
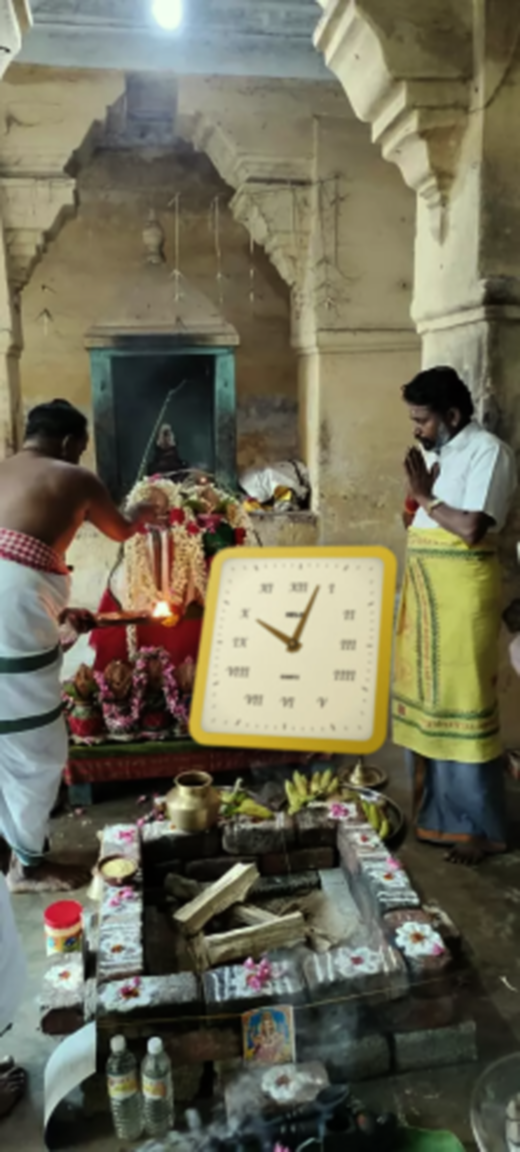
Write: 10h03
